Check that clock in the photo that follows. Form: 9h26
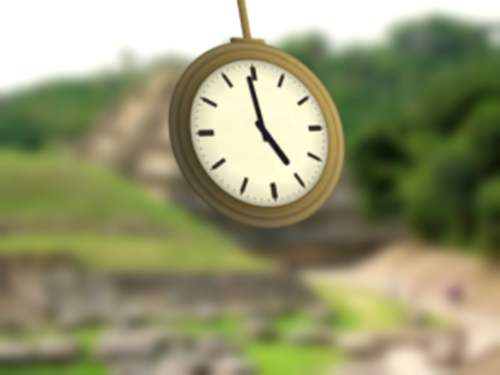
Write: 4h59
